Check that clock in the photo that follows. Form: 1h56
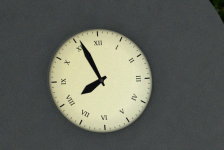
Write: 7h56
